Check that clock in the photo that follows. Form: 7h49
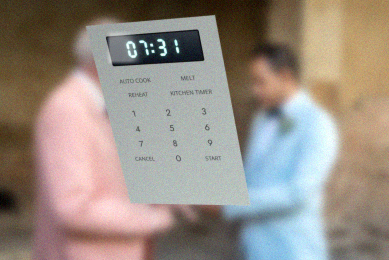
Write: 7h31
